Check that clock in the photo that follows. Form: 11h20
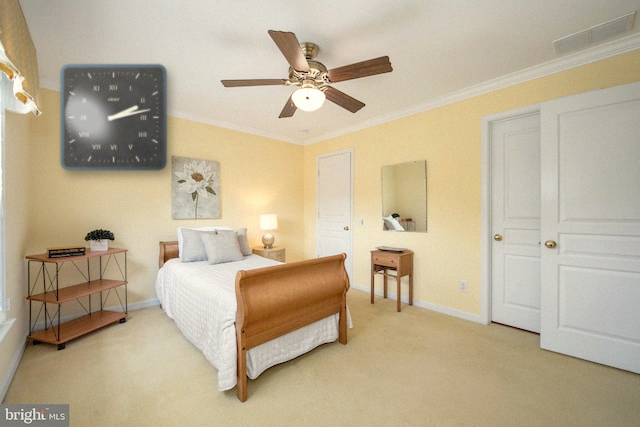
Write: 2h13
